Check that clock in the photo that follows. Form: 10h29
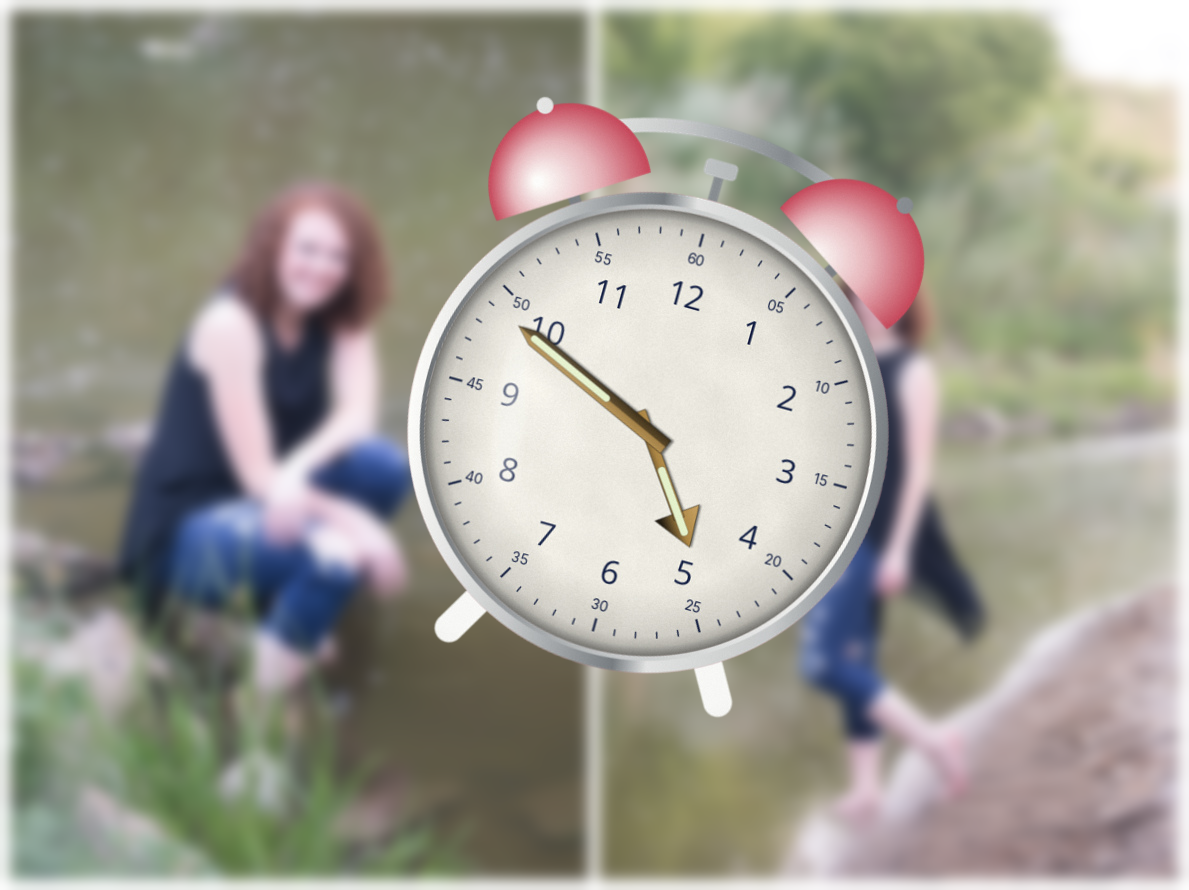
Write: 4h49
